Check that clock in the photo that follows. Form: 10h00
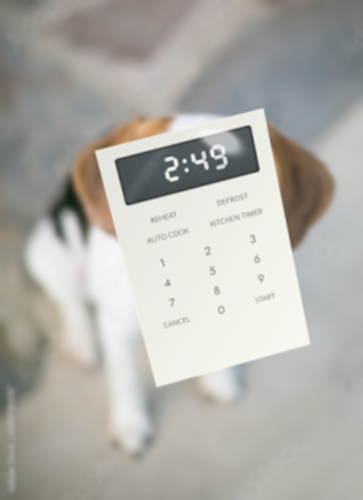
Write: 2h49
